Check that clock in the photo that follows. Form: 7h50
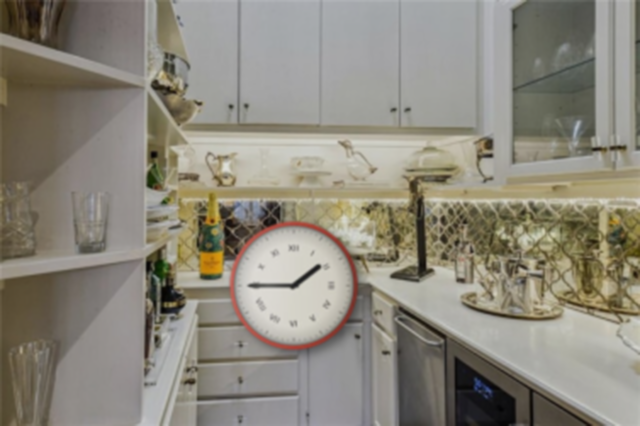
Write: 1h45
